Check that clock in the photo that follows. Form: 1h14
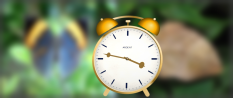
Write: 3h47
